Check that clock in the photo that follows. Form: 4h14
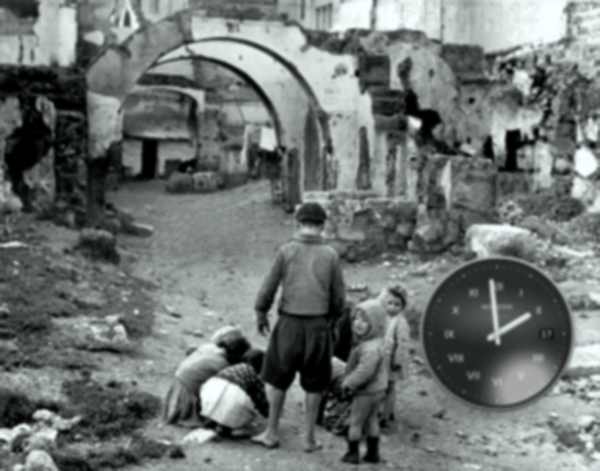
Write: 1h59
